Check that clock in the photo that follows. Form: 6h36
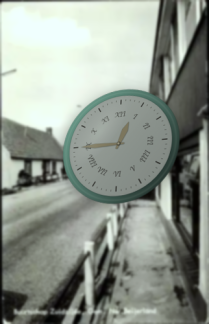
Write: 12h45
